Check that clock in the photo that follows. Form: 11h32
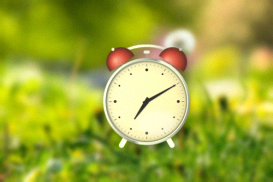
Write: 7h10
